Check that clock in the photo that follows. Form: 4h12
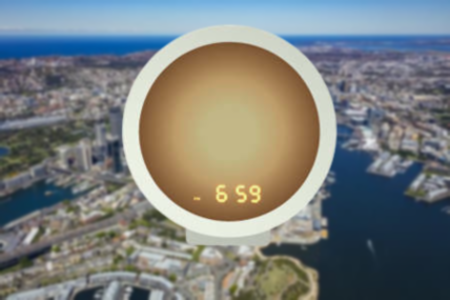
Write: 6h59
